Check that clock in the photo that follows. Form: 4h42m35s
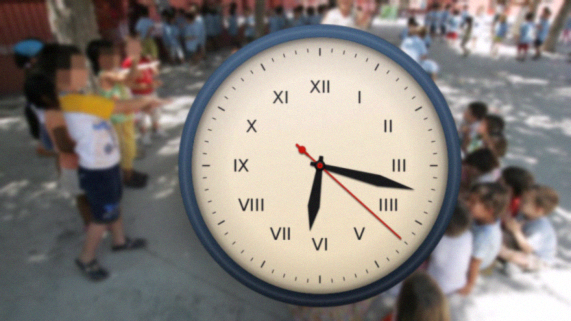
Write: 6h17m22s
